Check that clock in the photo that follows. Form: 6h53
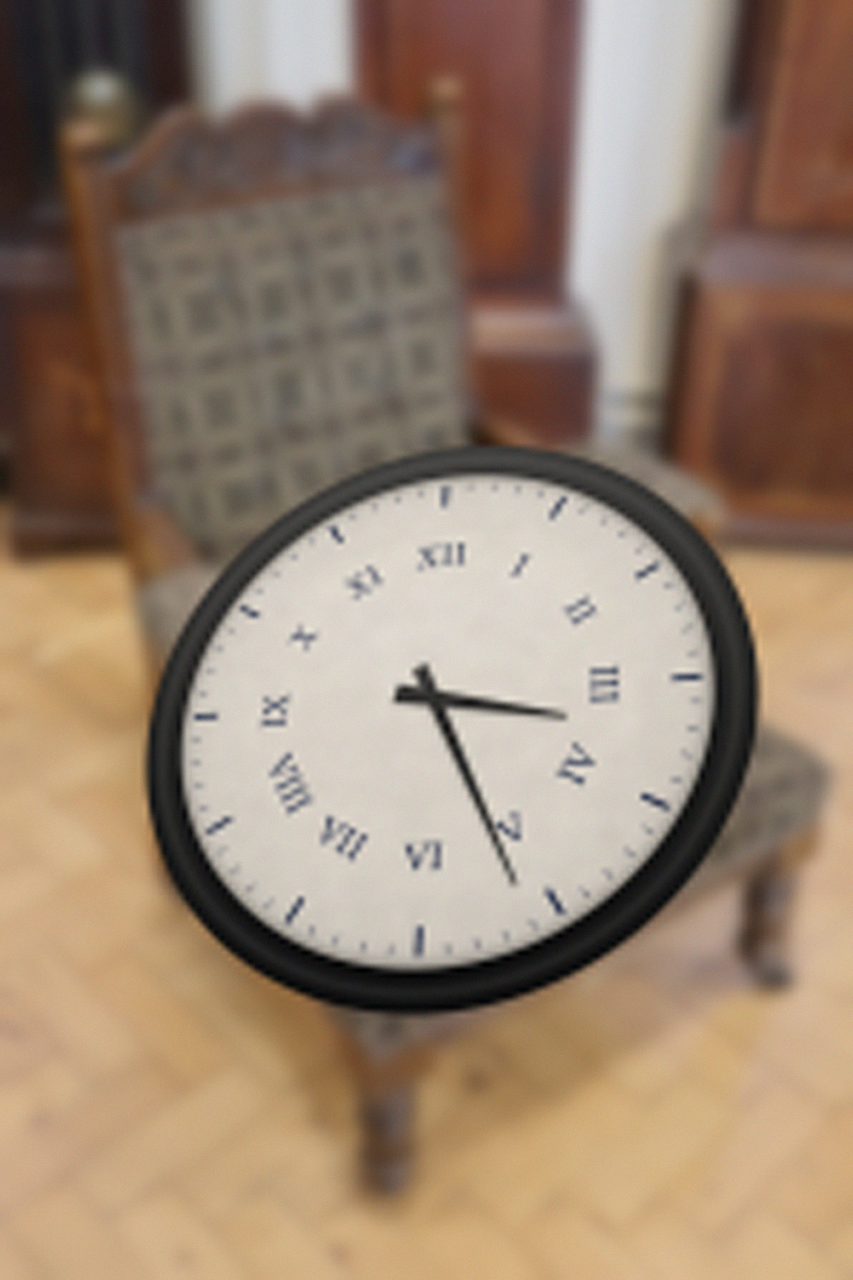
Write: 3h26
